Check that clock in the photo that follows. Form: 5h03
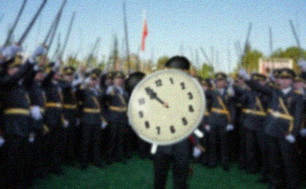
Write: 10h55
